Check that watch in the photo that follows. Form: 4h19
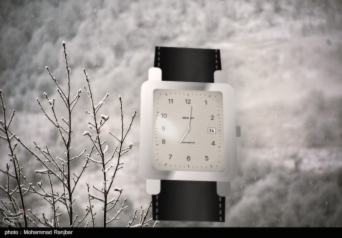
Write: 7h01
